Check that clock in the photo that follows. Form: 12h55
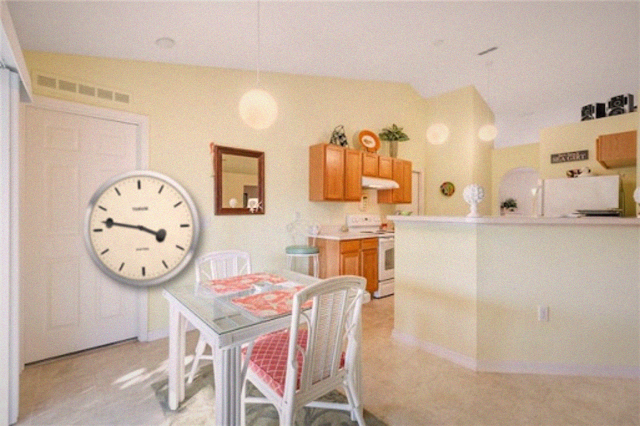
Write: 3h47
